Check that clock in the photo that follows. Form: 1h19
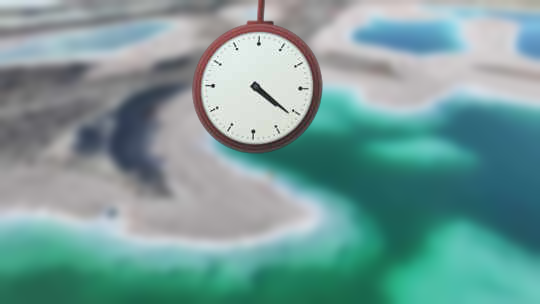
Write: 4h21
